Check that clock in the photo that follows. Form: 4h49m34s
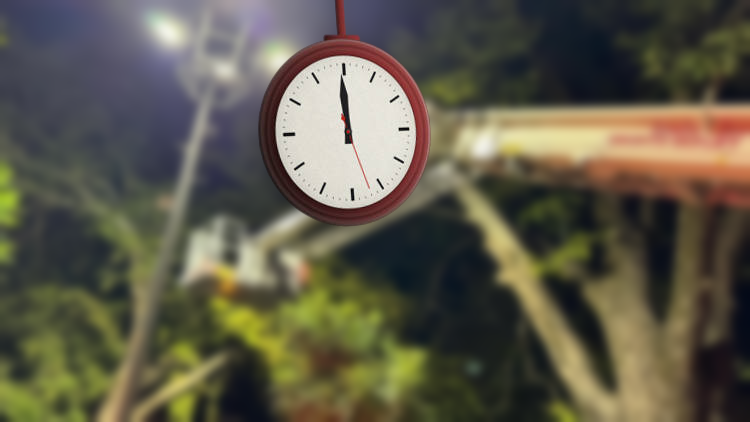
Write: 11h59m27s
